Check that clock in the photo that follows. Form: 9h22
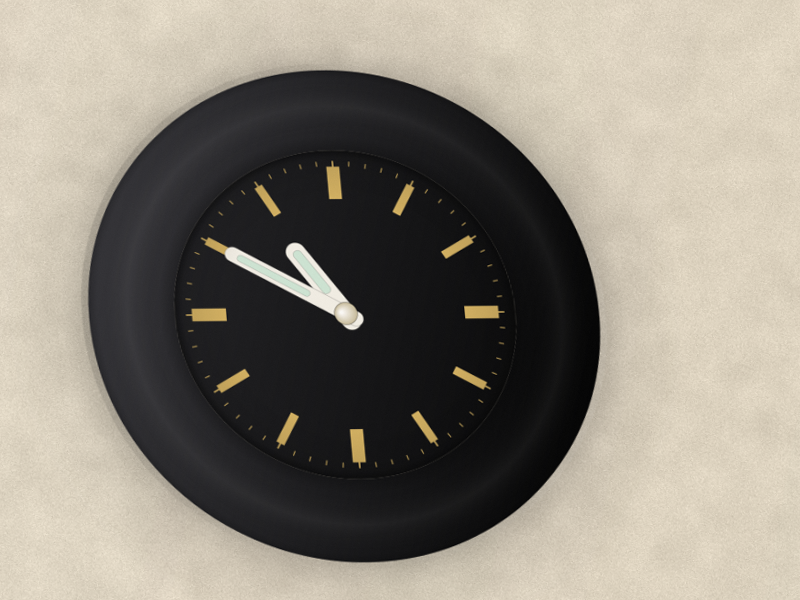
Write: 10h50
